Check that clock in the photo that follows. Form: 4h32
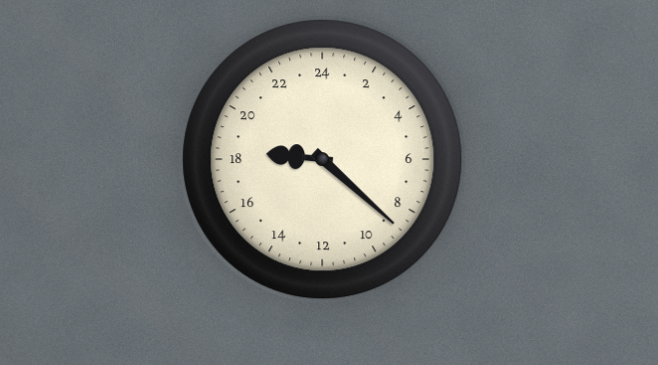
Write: 18h22
